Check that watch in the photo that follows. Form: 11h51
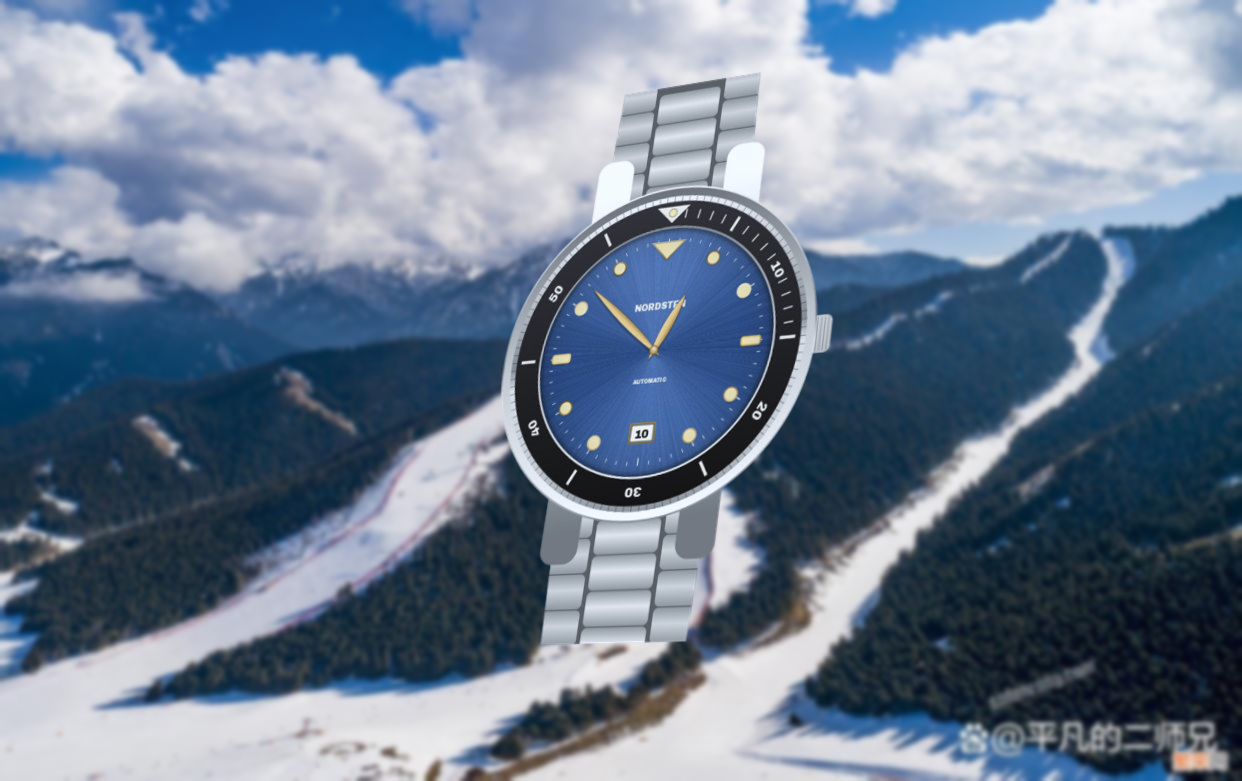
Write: 12h52
